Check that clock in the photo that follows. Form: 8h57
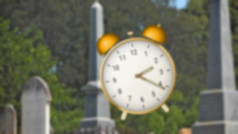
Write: 2h21
